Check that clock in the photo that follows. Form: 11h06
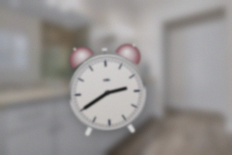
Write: 2h40
